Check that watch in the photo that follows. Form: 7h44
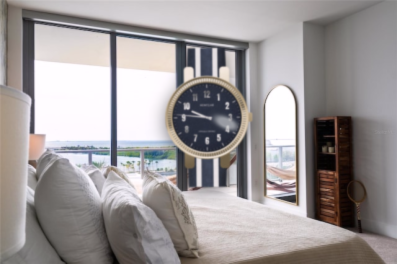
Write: 9h46
